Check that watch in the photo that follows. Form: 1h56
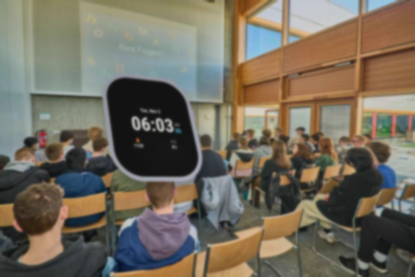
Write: 6h03
